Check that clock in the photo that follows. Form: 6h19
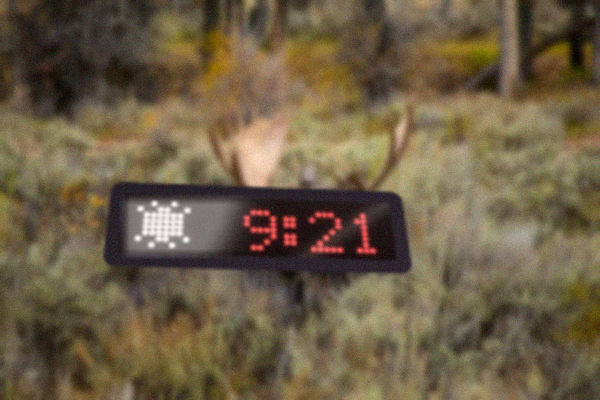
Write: 9h21
